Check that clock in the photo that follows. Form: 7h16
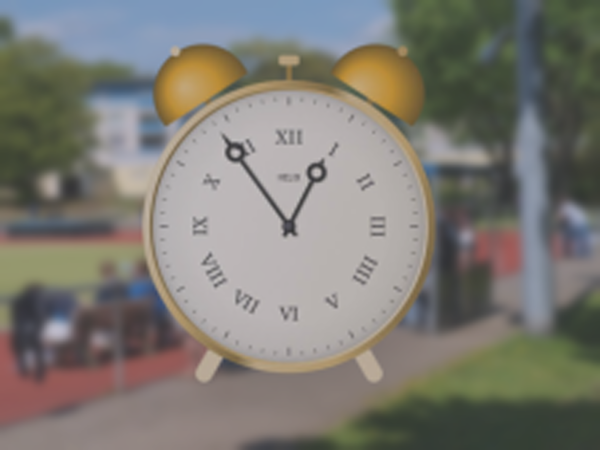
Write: 12h54
